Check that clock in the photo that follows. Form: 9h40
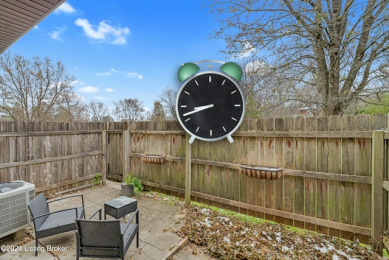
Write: 8h42
